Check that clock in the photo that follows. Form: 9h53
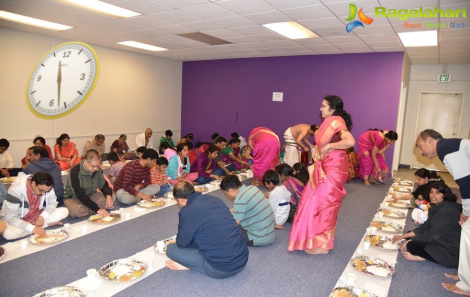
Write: 11h27
